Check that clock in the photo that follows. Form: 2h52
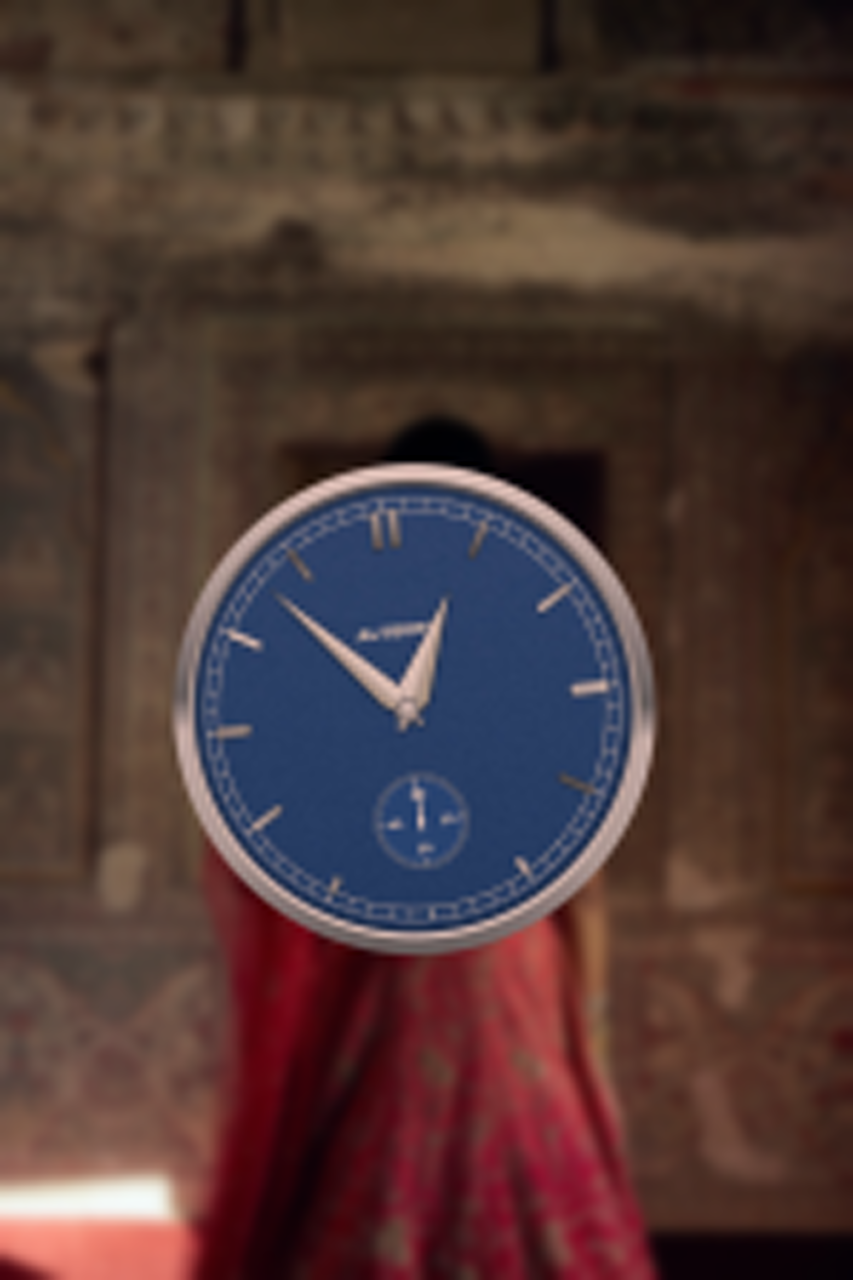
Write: 12h53
